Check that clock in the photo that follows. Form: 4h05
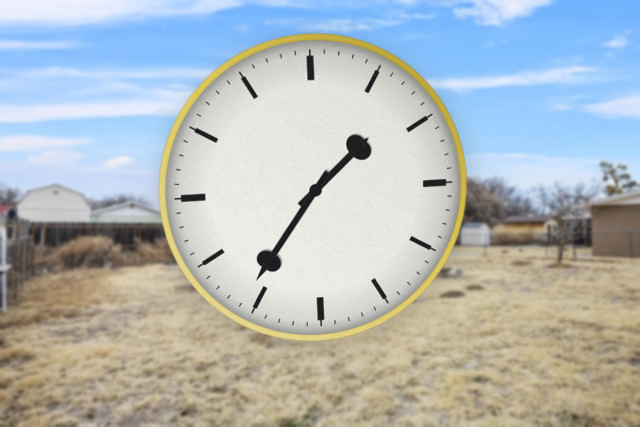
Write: 1h36
